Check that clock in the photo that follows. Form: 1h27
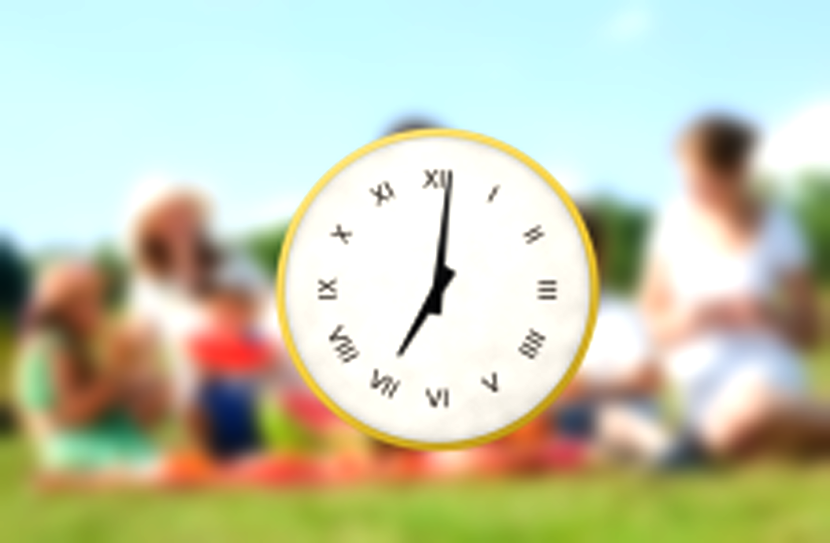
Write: 7h01
